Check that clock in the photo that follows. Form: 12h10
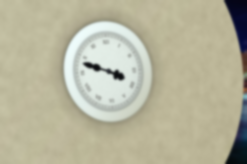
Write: 3h48
